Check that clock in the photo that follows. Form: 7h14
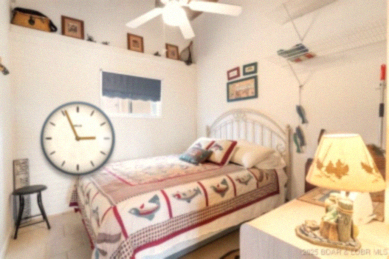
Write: 2h56
